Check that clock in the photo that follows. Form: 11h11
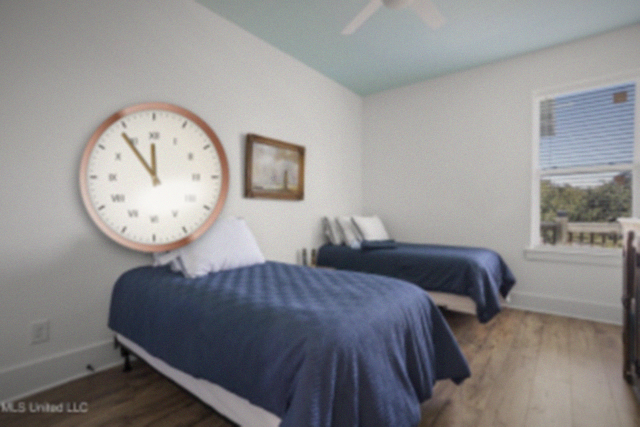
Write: 11h54
